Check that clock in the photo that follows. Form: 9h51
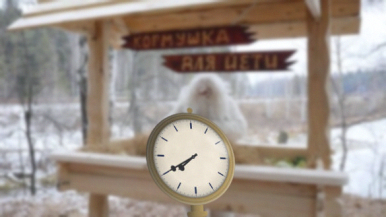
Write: 7h40
